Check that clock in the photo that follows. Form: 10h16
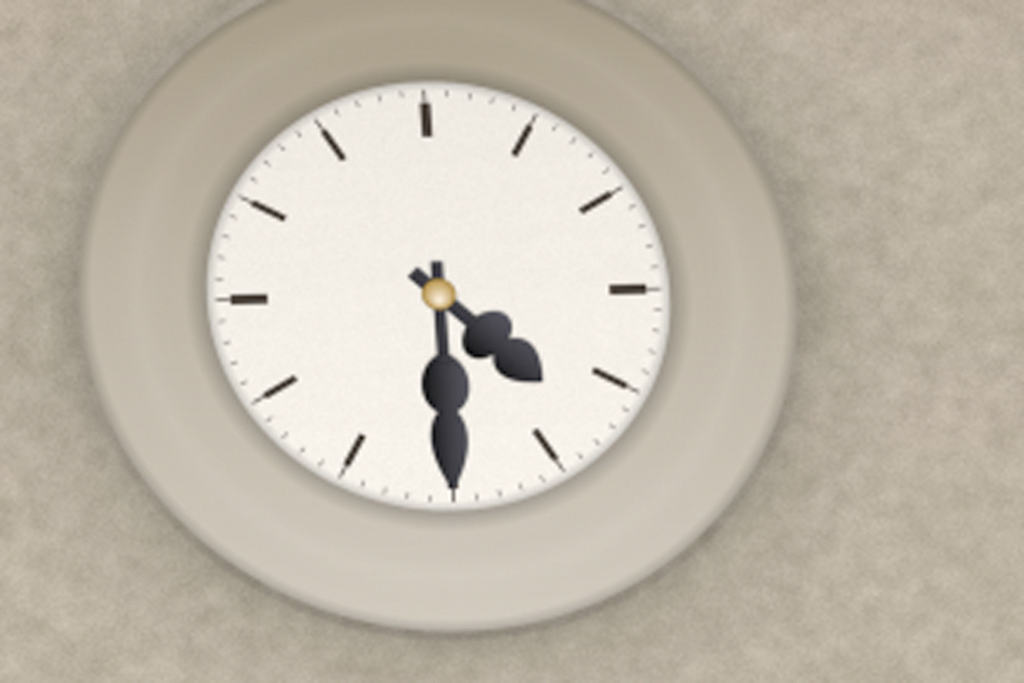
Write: 4h30
